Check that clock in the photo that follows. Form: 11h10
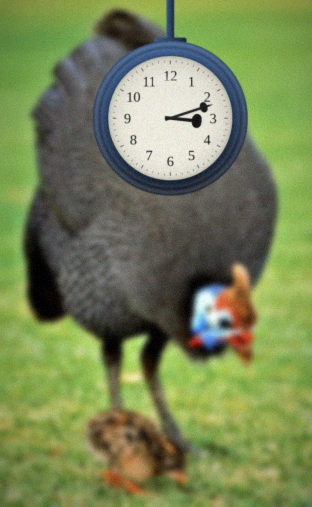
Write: 3h12
